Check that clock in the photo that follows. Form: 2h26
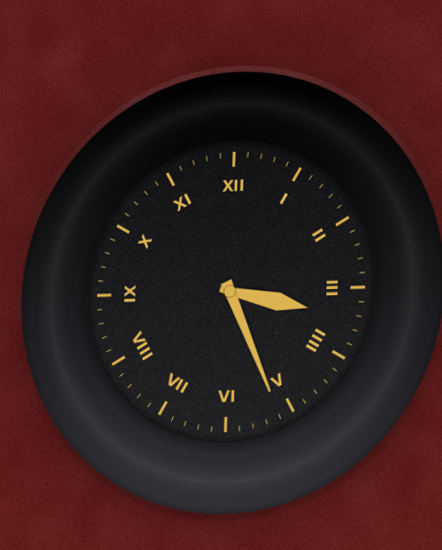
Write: 3h26
